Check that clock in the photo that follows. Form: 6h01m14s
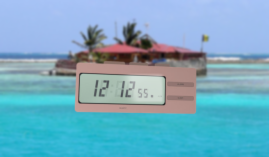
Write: 12h12m55s
